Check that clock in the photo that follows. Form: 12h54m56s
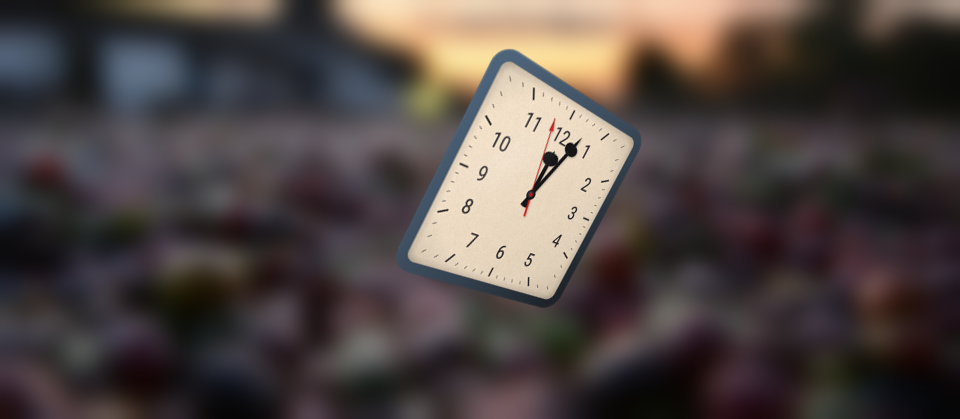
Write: 12h02m58s
